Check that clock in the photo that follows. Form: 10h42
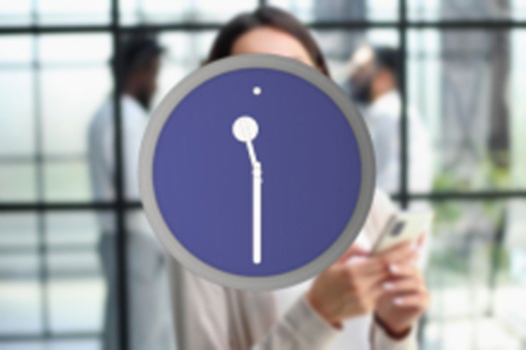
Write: 11h30
